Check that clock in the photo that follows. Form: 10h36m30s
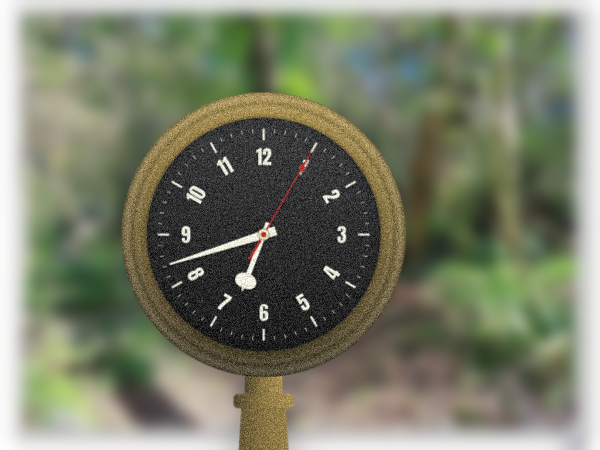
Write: 6h42m05s
